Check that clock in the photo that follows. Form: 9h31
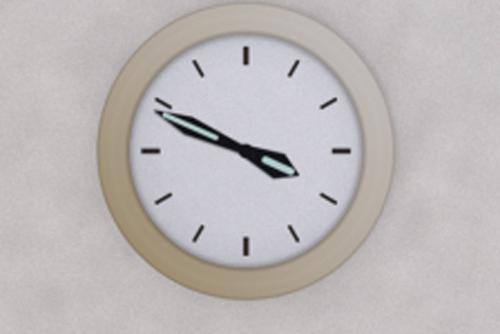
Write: 3h49
